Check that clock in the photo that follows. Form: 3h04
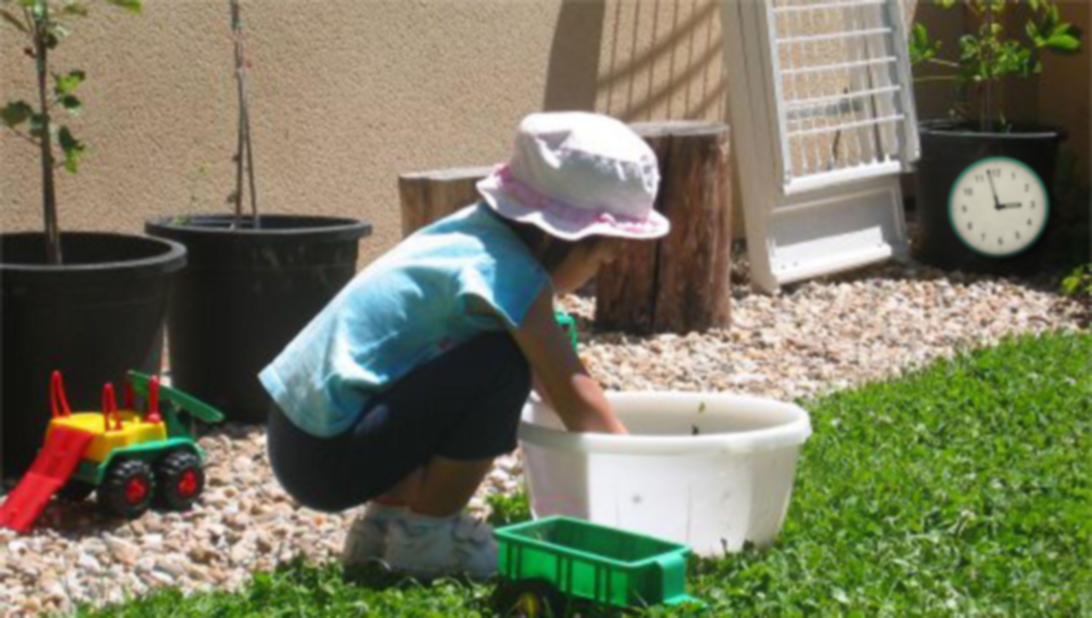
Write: 2h58
